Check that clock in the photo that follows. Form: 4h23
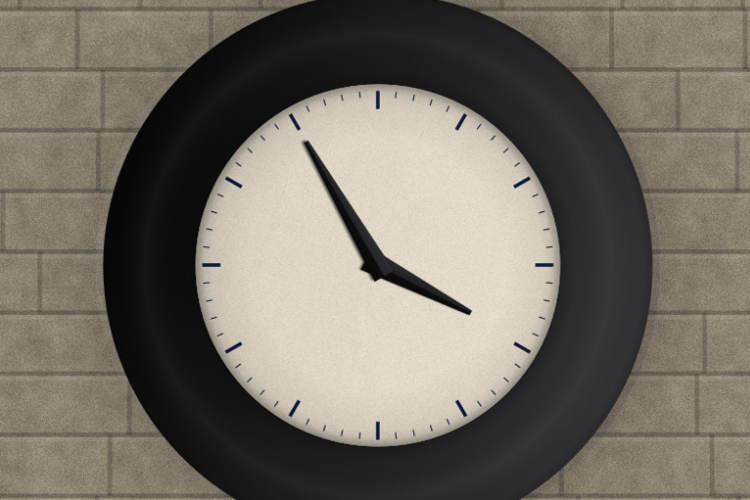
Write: 3h55
